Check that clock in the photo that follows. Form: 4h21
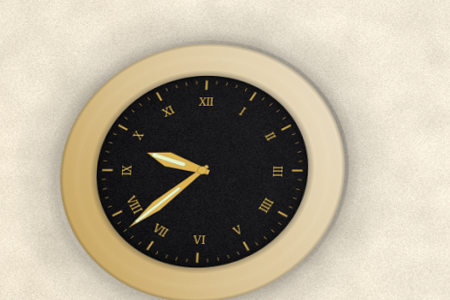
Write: 9h38
